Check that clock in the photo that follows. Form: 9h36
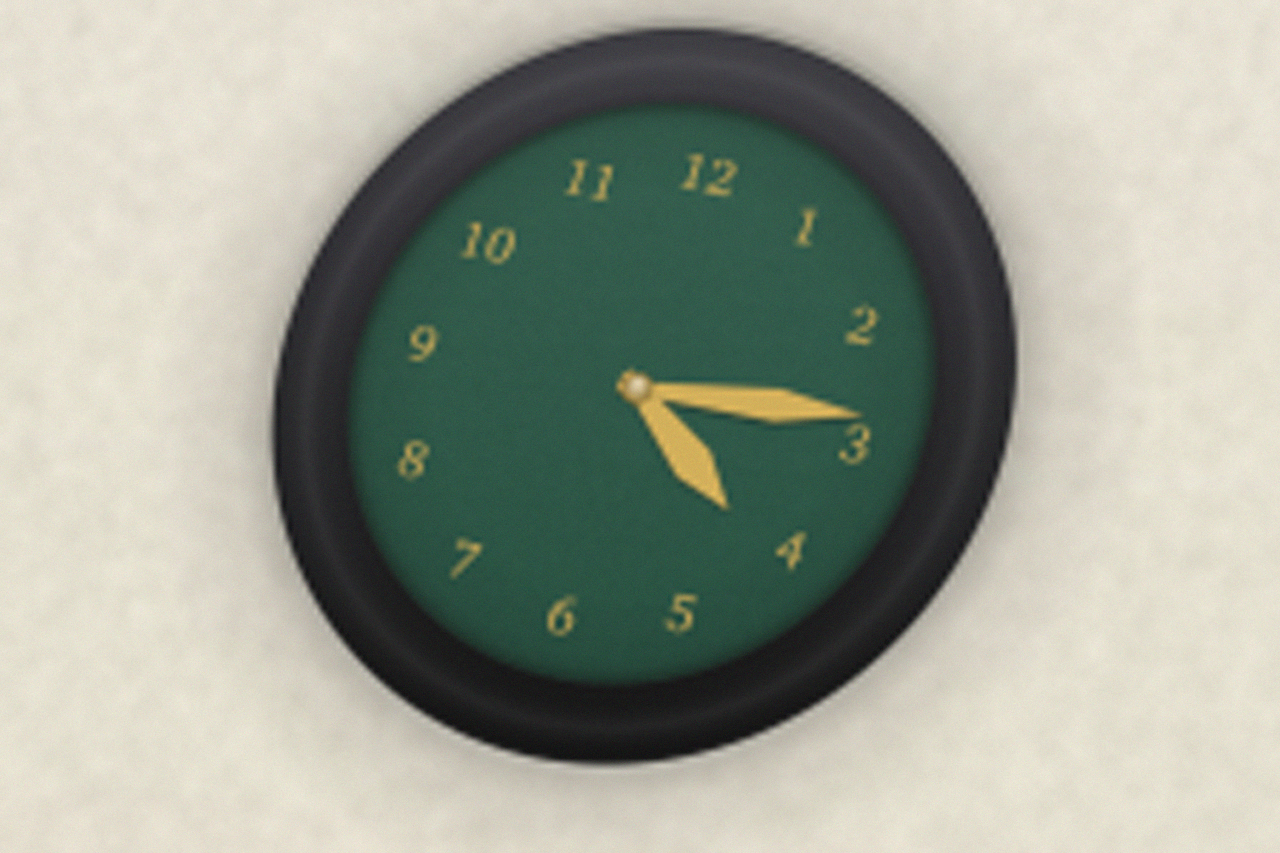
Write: 4h14
